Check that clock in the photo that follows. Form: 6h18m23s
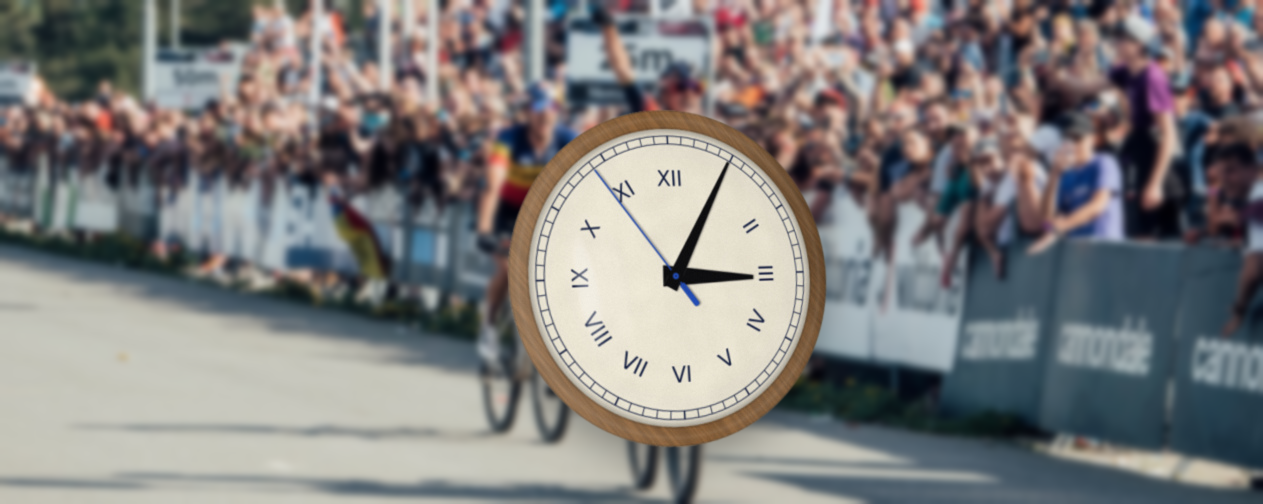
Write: 3h04m54s
